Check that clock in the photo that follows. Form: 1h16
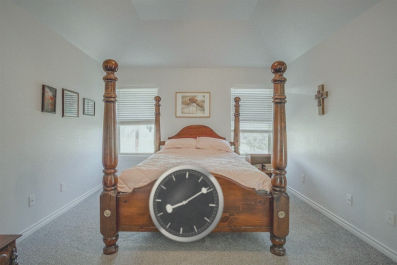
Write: 8h09
